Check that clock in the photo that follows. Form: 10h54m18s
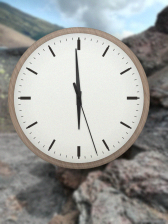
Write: 5h59m27s
